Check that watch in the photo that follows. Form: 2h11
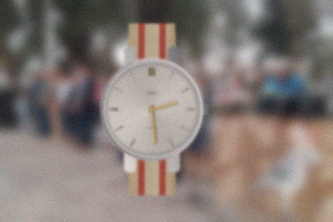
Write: 2h29
